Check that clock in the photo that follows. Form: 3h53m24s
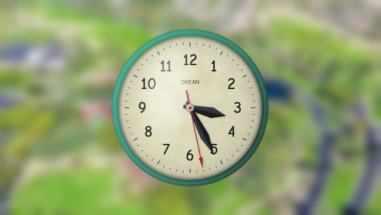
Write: 3h25m28s
